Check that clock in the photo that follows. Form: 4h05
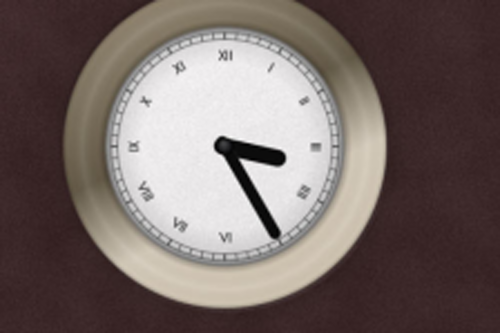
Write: 3h25
